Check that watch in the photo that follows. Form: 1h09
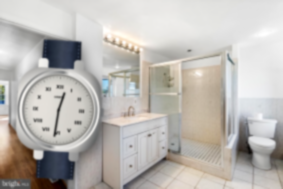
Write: 12h31
